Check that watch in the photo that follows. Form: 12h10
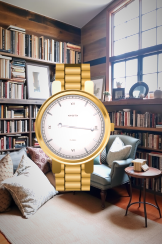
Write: 9h16
